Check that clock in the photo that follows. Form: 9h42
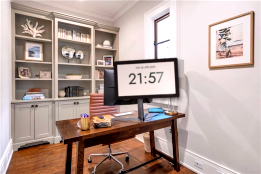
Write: 21h57
